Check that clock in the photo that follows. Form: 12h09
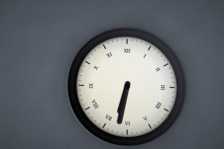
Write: 6h32
